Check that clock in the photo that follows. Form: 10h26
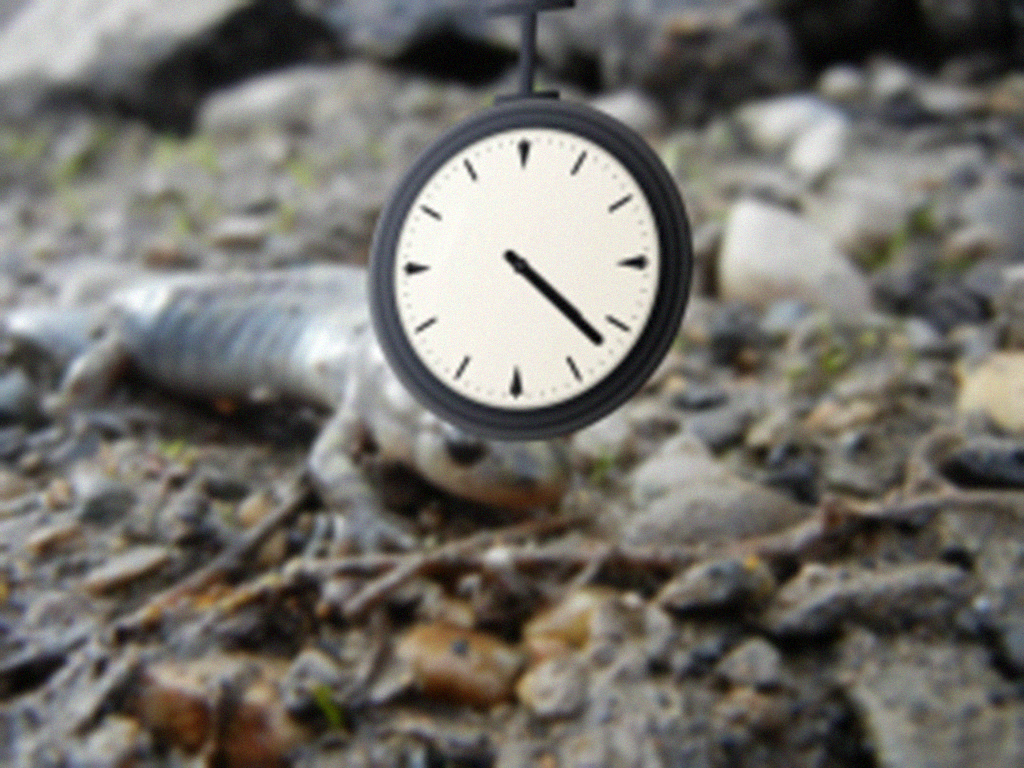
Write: 4h22
